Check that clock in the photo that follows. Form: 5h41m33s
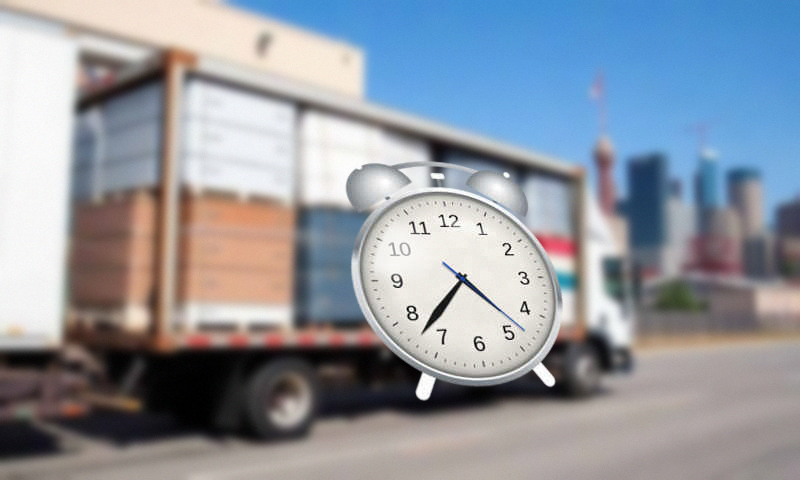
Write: 4h37m23s
